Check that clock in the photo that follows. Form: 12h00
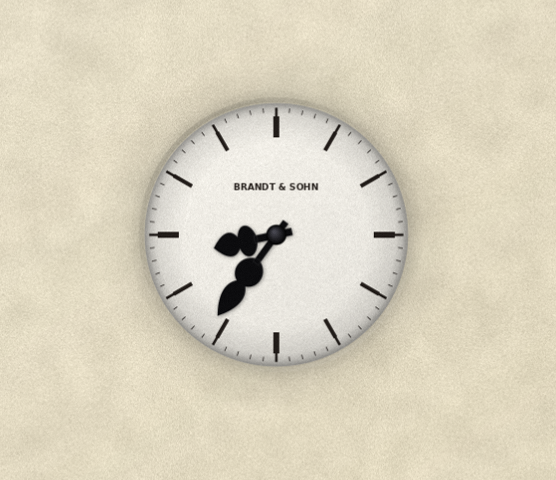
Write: 8h36
